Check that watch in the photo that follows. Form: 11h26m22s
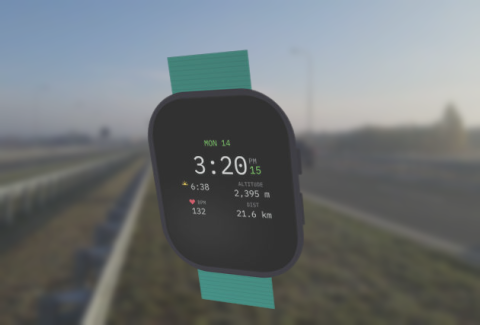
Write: 3h20m15s
